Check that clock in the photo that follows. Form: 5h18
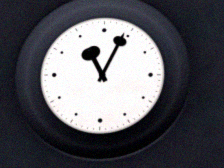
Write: 11h04
